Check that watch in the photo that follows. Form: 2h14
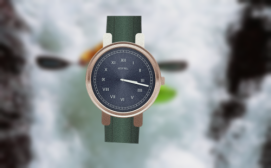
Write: 3h17
